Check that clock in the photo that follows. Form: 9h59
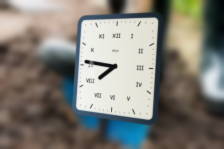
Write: 7h46
